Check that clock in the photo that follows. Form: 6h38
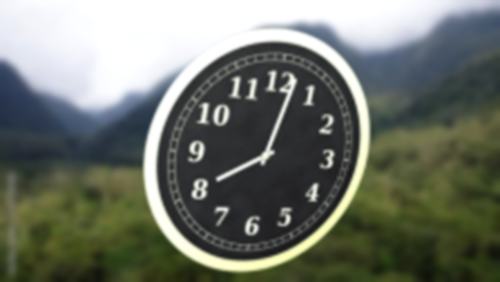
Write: 8h02
